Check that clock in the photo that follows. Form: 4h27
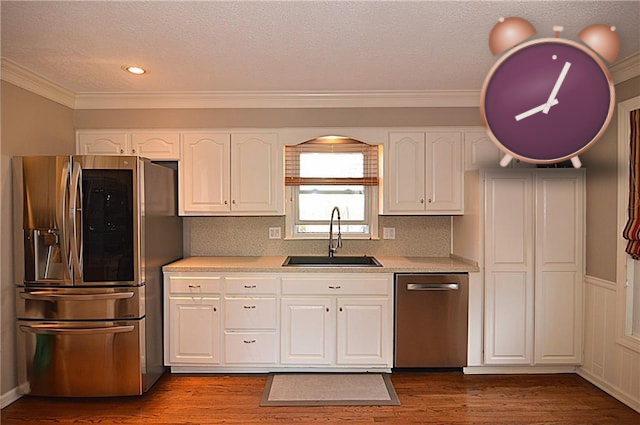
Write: 8h03
